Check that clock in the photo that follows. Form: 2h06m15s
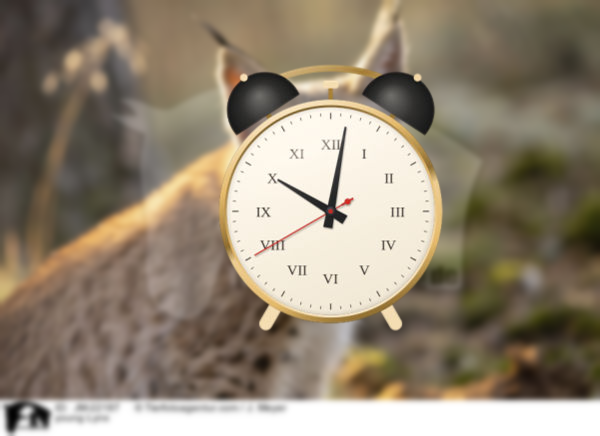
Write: 10h01m40s
